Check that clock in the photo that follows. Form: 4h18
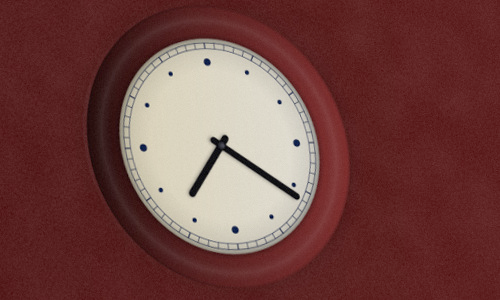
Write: 7h21
